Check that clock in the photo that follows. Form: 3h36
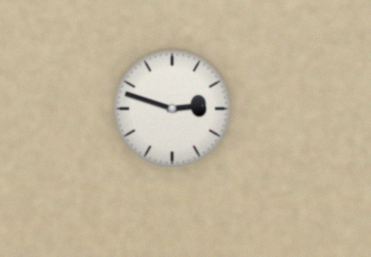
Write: 2h48
